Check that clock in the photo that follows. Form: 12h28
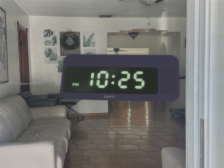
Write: 10h25
